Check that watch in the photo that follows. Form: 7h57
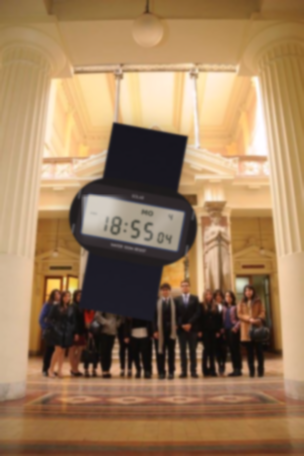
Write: 18h55
